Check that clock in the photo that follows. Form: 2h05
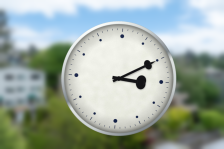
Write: 3h10
